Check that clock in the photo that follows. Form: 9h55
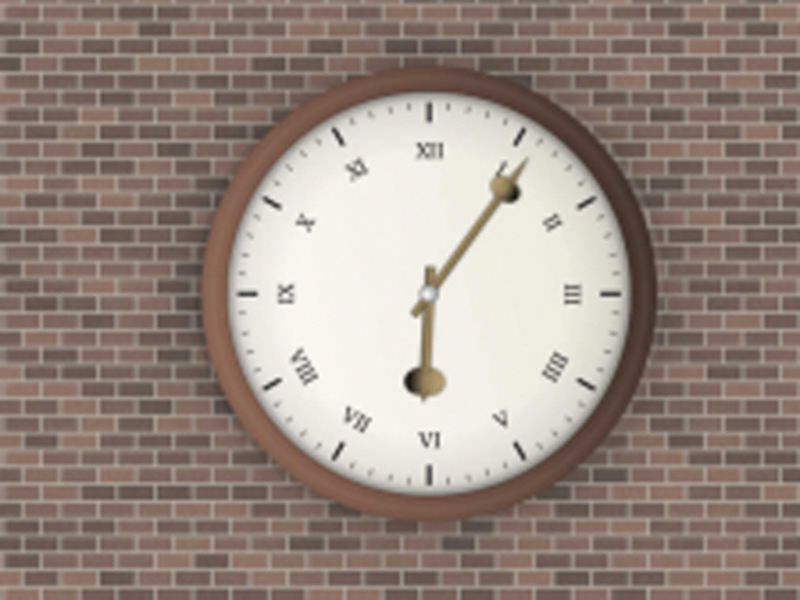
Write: 6h06
